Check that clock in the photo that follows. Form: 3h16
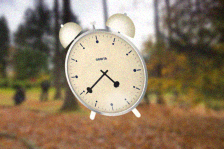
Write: 4h39
